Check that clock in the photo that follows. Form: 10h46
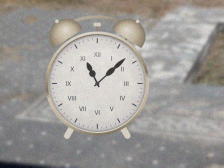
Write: 11h08
